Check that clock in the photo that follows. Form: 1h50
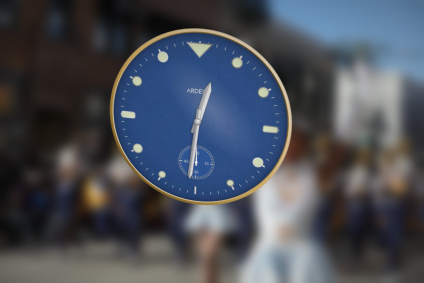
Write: 12h31
